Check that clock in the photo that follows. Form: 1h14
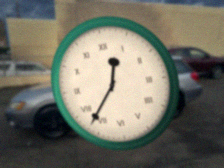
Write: 12h37
